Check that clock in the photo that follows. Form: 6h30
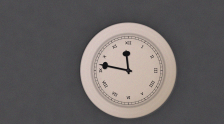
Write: 11h47
